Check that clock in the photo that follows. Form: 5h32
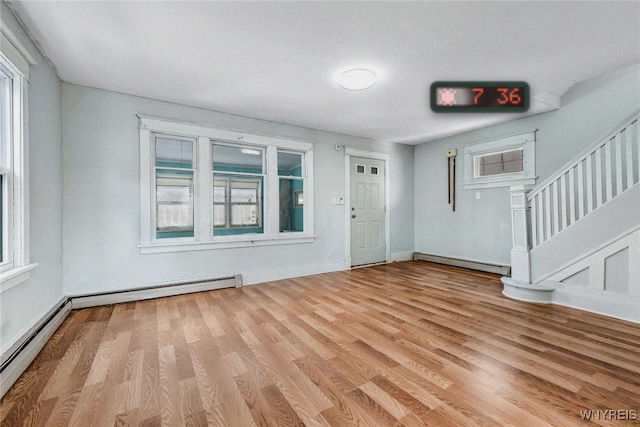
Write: 7h36
